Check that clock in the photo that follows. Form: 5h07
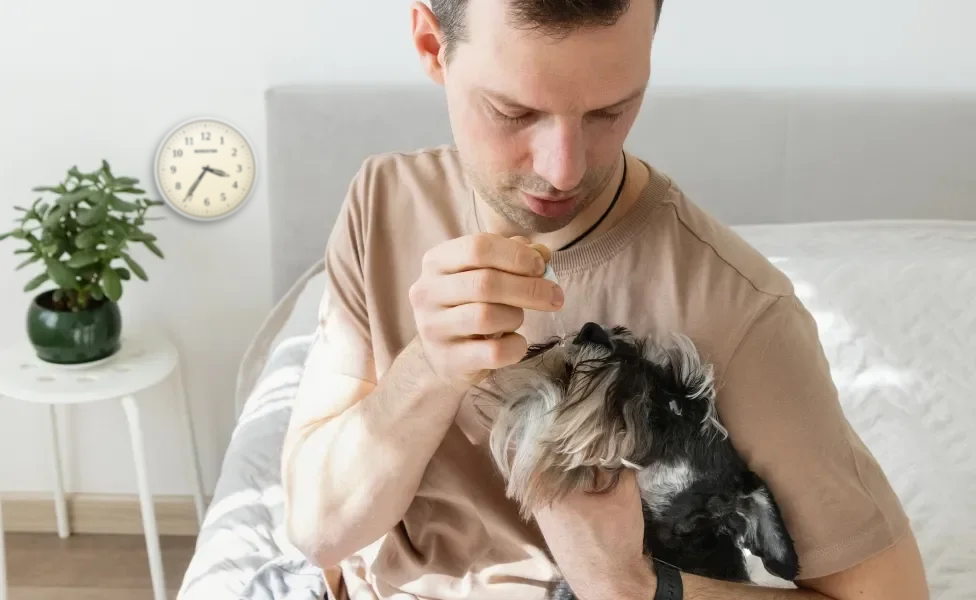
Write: 3h36
